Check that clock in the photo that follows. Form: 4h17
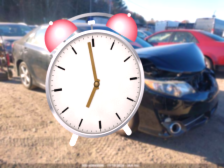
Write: 6h59
